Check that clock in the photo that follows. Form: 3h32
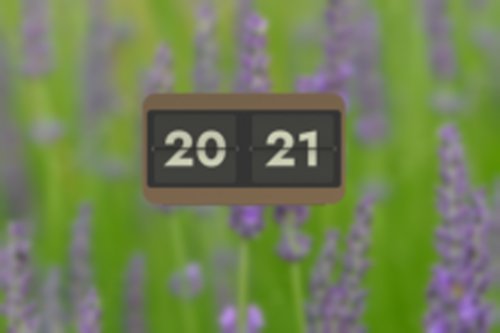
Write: 20h21
